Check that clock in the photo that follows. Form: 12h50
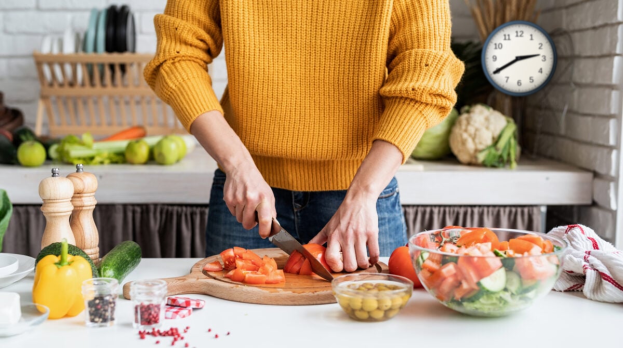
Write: 2h40
